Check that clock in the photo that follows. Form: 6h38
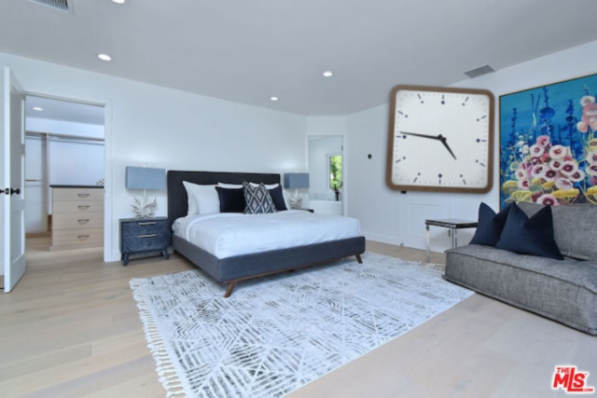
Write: 4h46
